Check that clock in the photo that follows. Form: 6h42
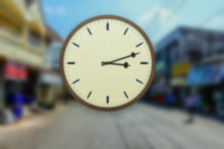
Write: 3h12
